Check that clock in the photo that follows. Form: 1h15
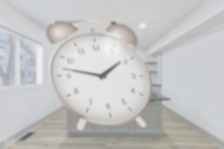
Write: 1h47
